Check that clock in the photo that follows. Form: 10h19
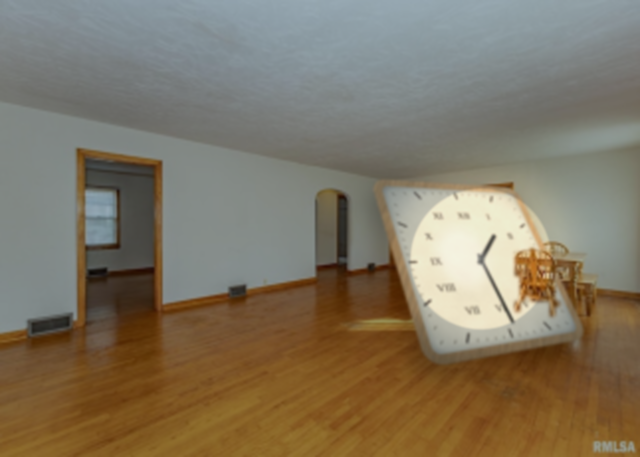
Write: 1h29
